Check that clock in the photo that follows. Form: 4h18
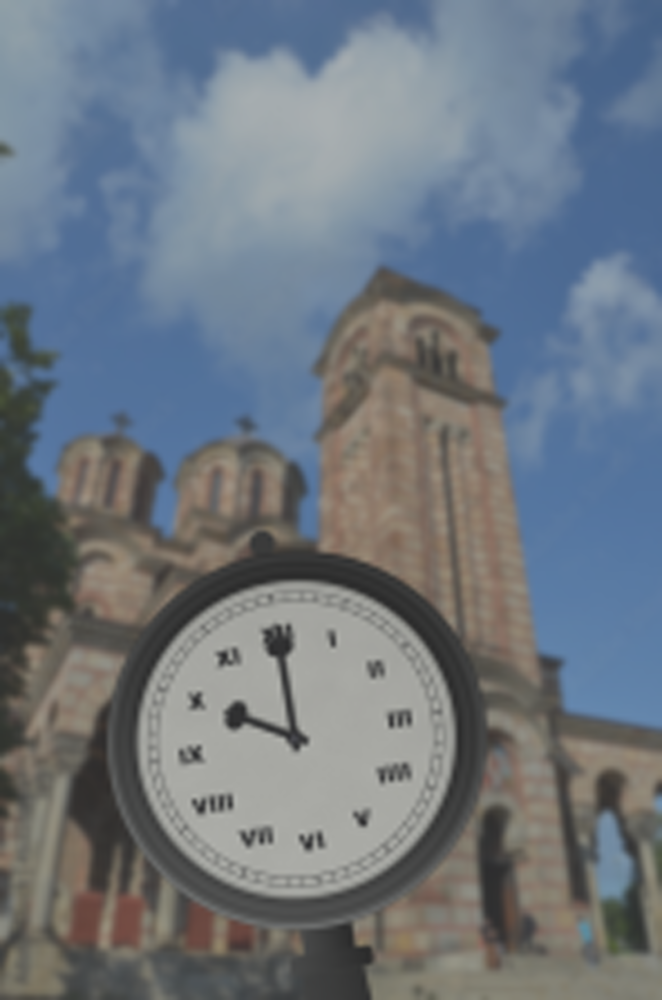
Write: 10h00
